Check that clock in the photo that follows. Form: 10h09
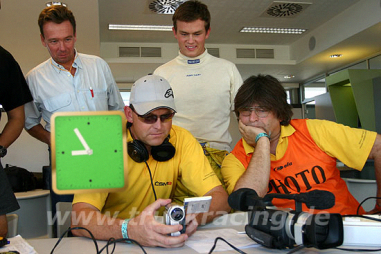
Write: 8h55
